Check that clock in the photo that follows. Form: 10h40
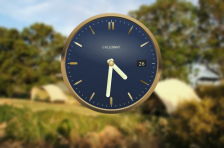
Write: 4h31
